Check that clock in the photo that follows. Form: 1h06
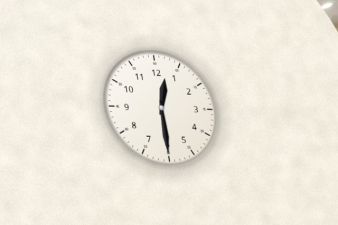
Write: 12h30
